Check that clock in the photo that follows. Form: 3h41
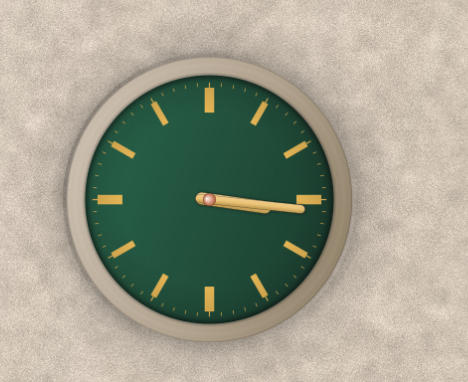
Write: 3h16
